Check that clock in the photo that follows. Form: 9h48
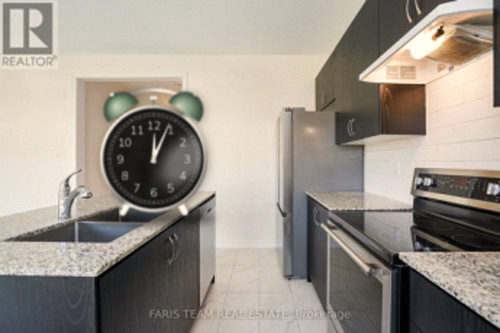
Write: 12h04
